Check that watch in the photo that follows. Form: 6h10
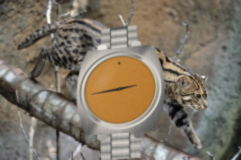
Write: 2h44
